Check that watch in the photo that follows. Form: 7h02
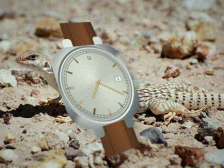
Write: 7h21
